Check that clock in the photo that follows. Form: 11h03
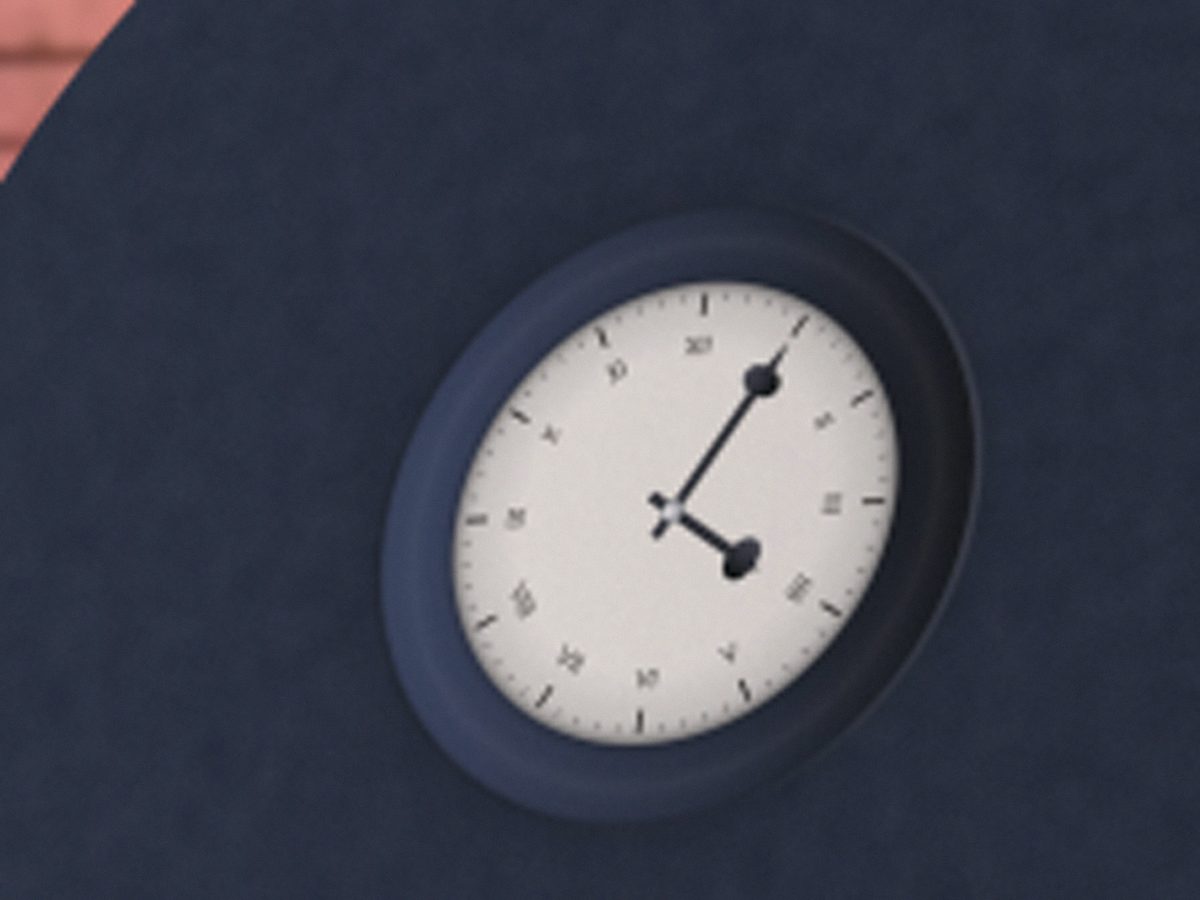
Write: 4h05
